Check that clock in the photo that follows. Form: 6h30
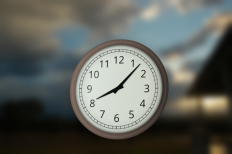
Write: 8h07
